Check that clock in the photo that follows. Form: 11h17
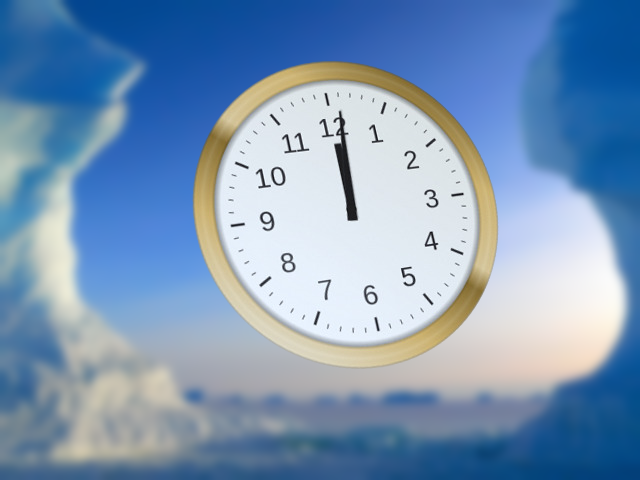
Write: 12h01
